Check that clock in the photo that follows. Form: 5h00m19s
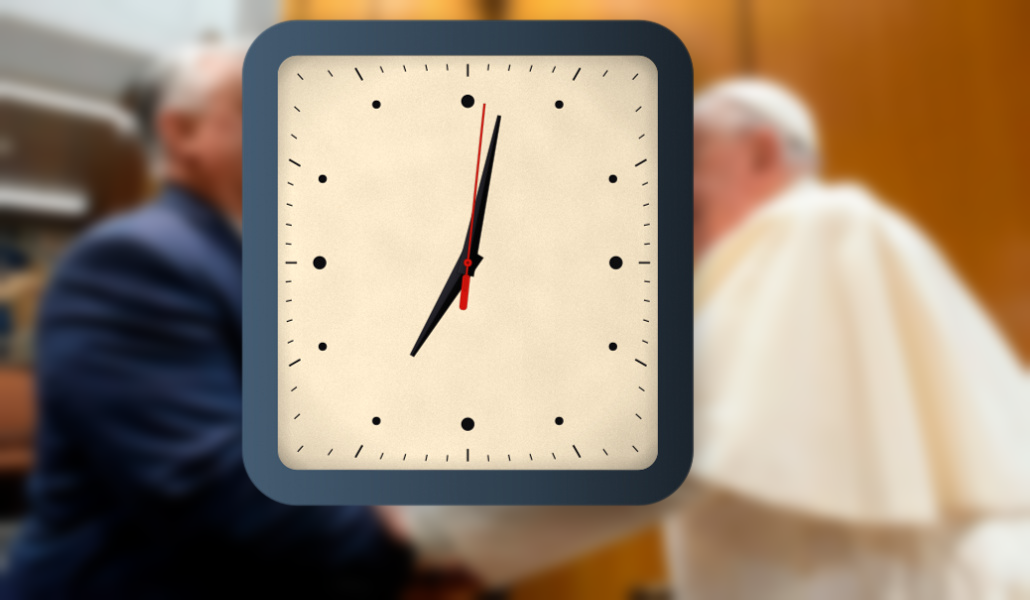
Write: 7h02m01s
